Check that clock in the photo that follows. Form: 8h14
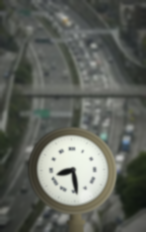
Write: 8h29
